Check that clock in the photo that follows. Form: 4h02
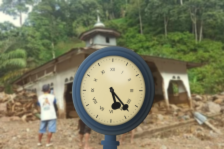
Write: 5h23
